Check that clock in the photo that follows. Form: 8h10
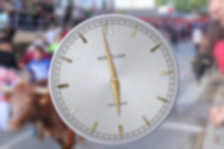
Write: 5h59
